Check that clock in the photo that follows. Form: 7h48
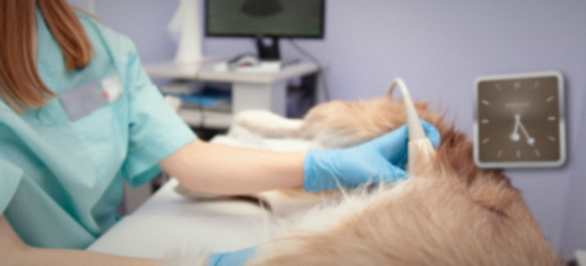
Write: 6h25
